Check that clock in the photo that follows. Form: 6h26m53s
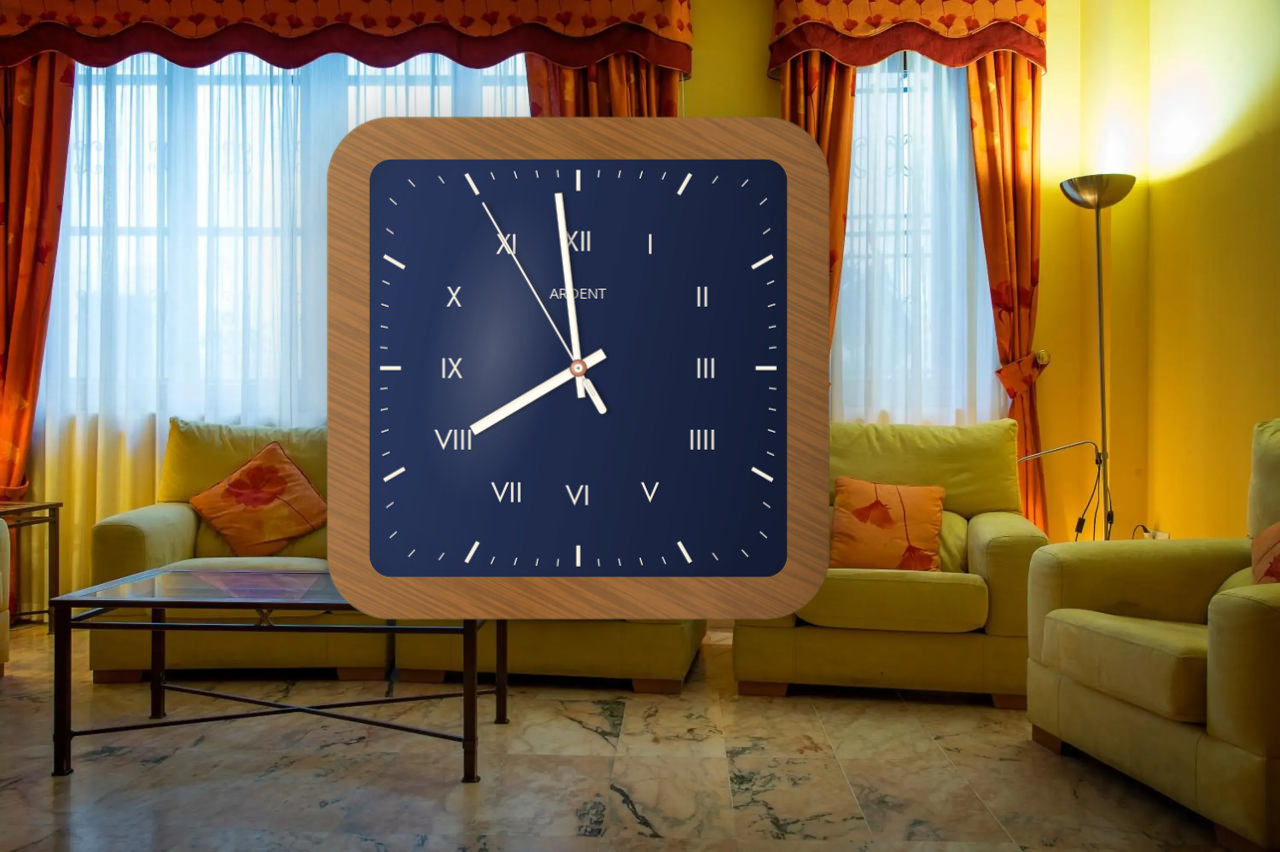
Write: 7h58m55s
